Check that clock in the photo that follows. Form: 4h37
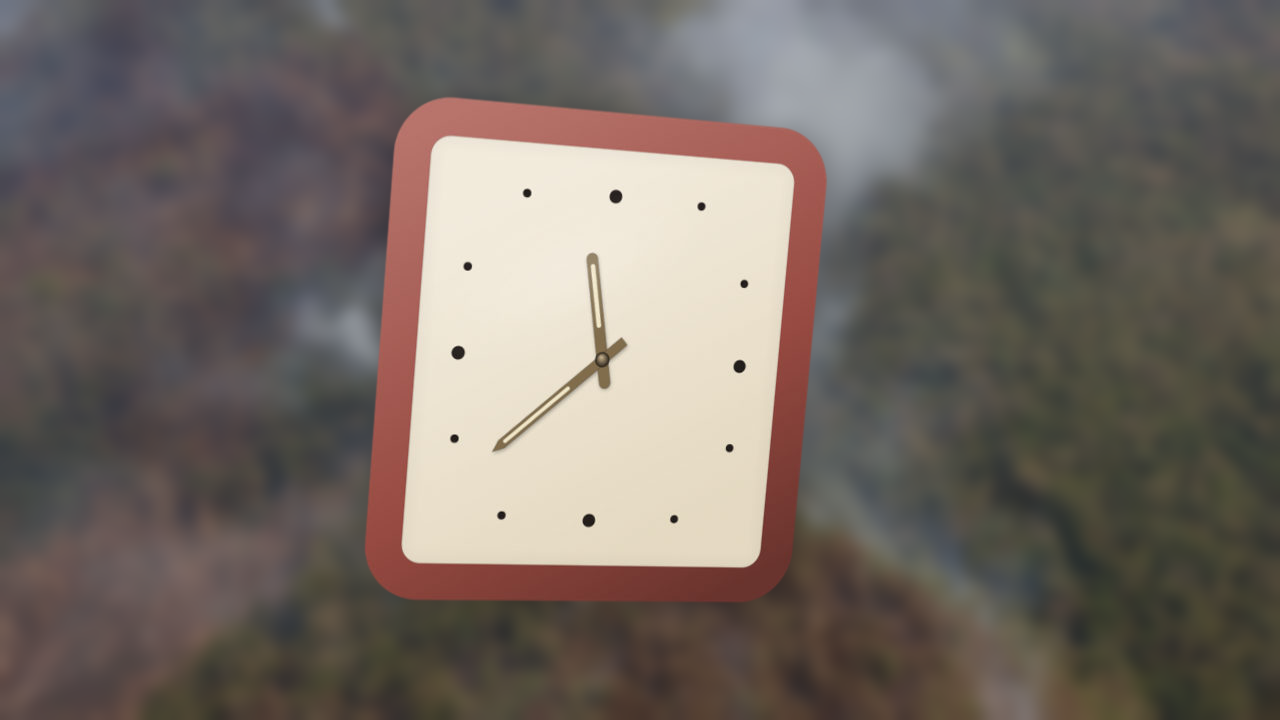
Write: 11h38
